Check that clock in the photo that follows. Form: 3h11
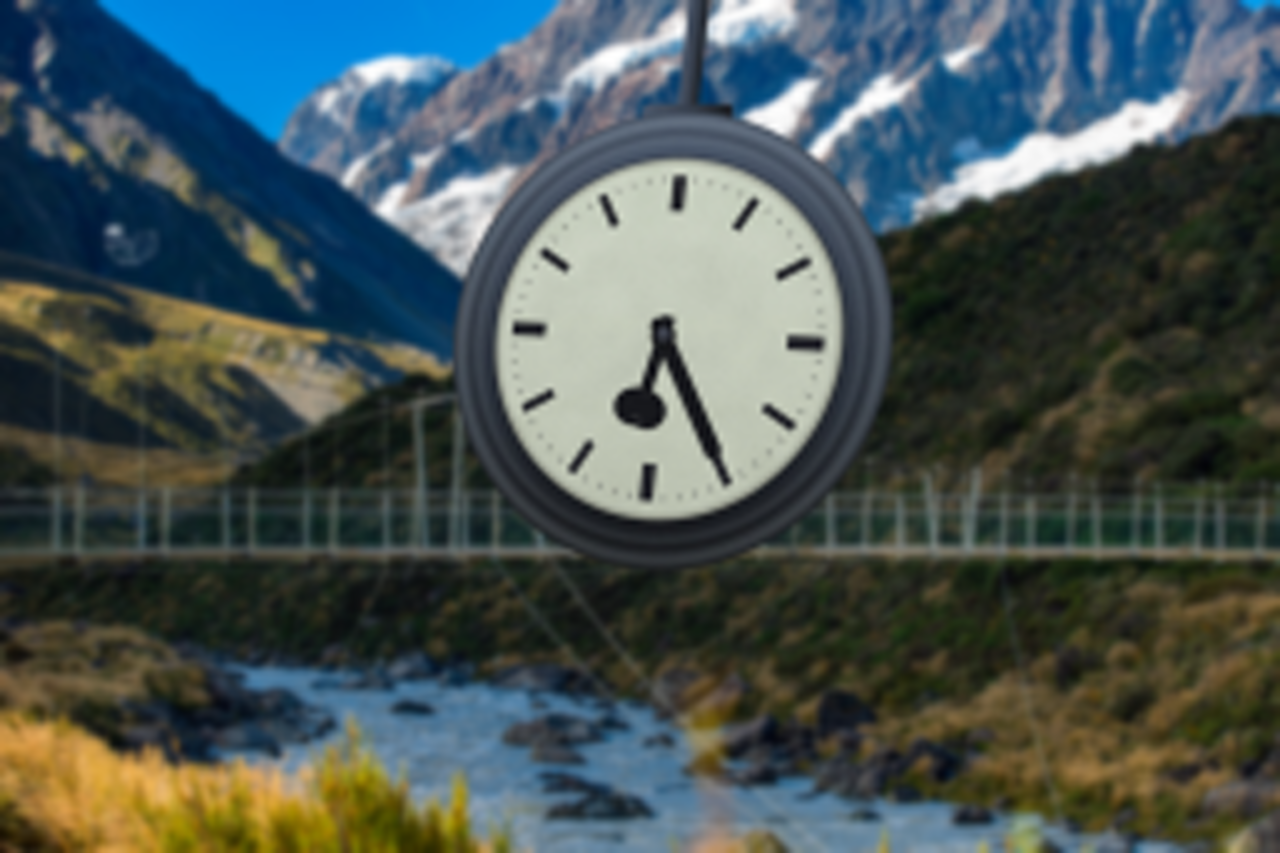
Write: 6h25
